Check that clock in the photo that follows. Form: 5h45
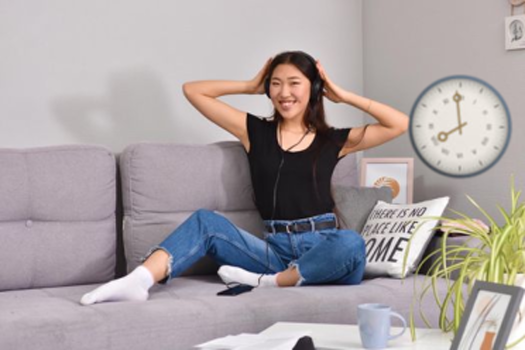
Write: 7h59
